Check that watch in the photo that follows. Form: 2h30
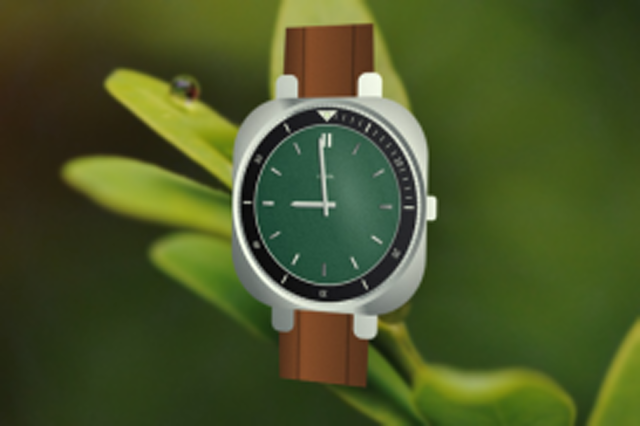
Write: 8h59
